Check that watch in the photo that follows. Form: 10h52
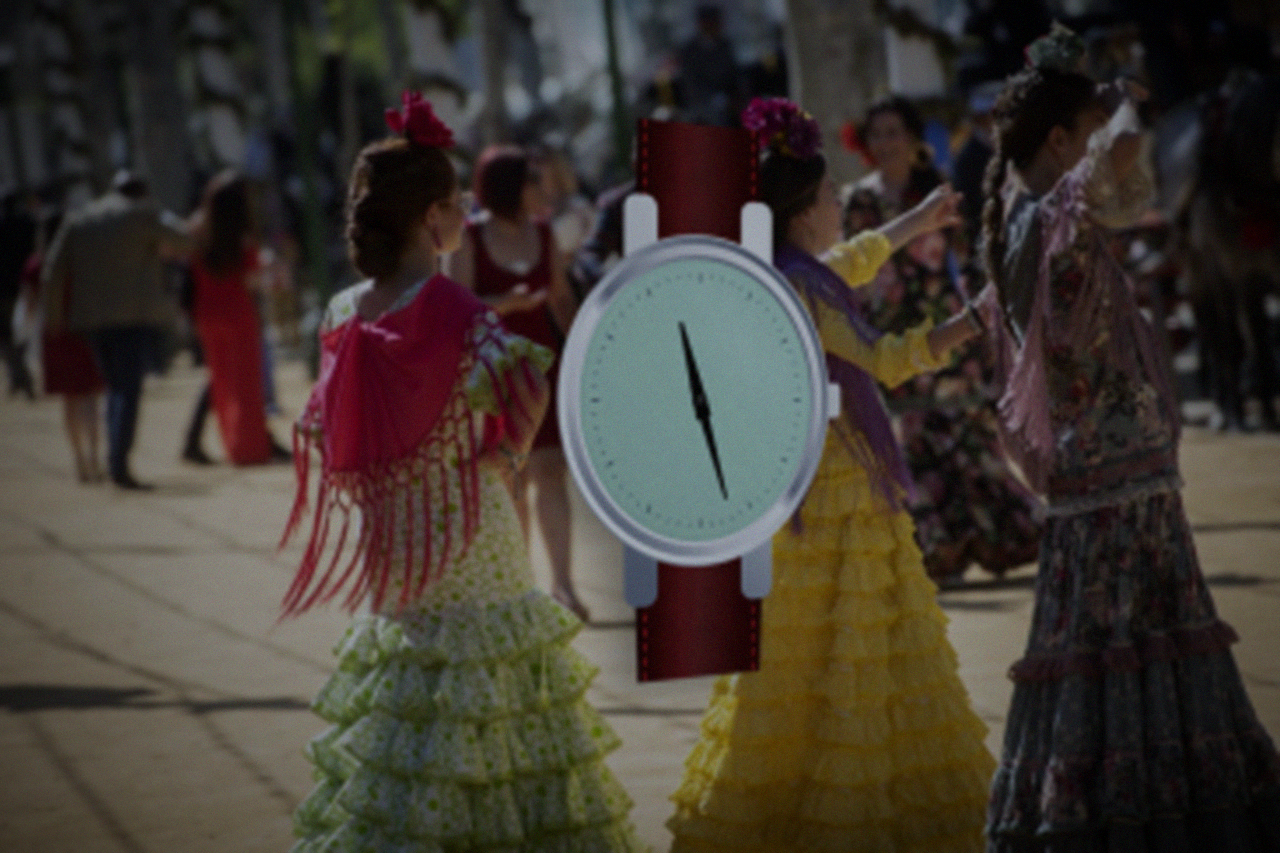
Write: 11h27
